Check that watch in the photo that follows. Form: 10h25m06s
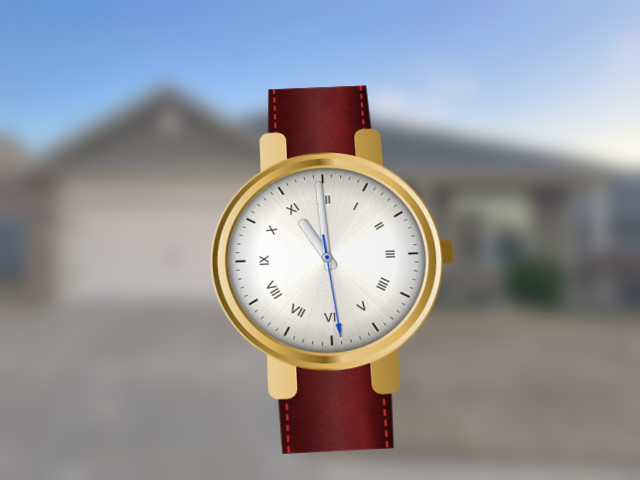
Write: 10h59m29s
